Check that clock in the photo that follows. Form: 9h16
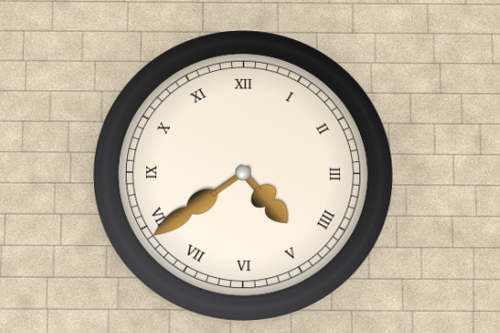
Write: 4h39
